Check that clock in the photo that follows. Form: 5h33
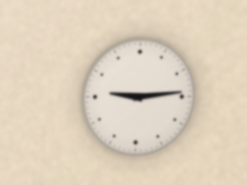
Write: 9h14
